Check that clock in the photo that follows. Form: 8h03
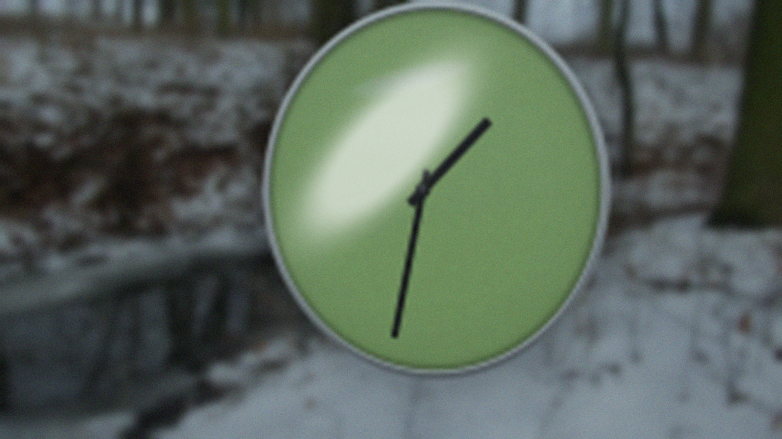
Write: 1h32
